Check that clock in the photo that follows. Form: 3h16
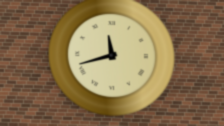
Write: 11h42
